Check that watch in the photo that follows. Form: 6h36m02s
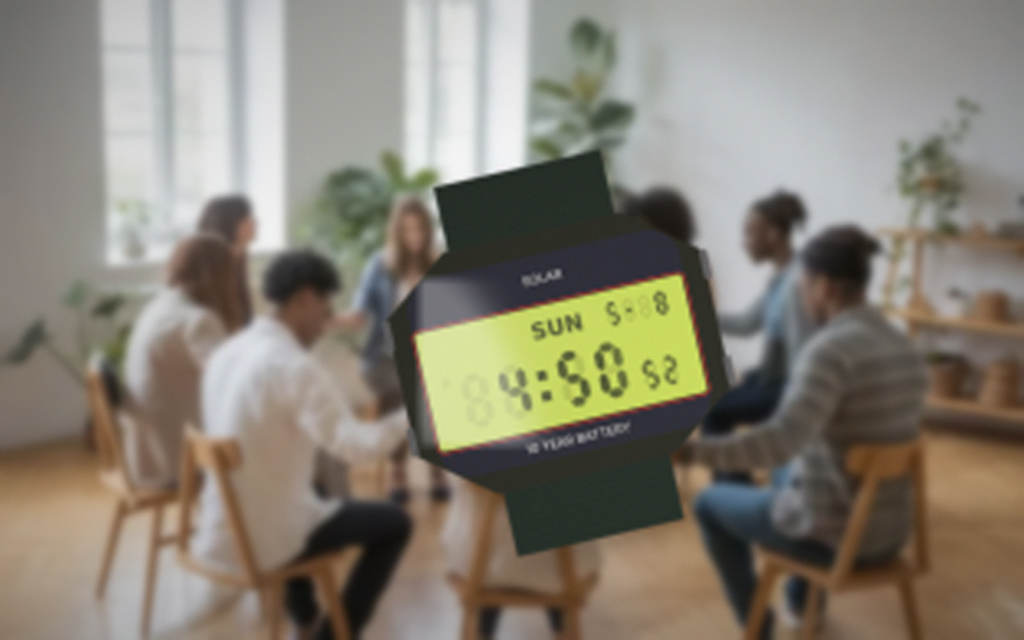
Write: 4h50m52s
